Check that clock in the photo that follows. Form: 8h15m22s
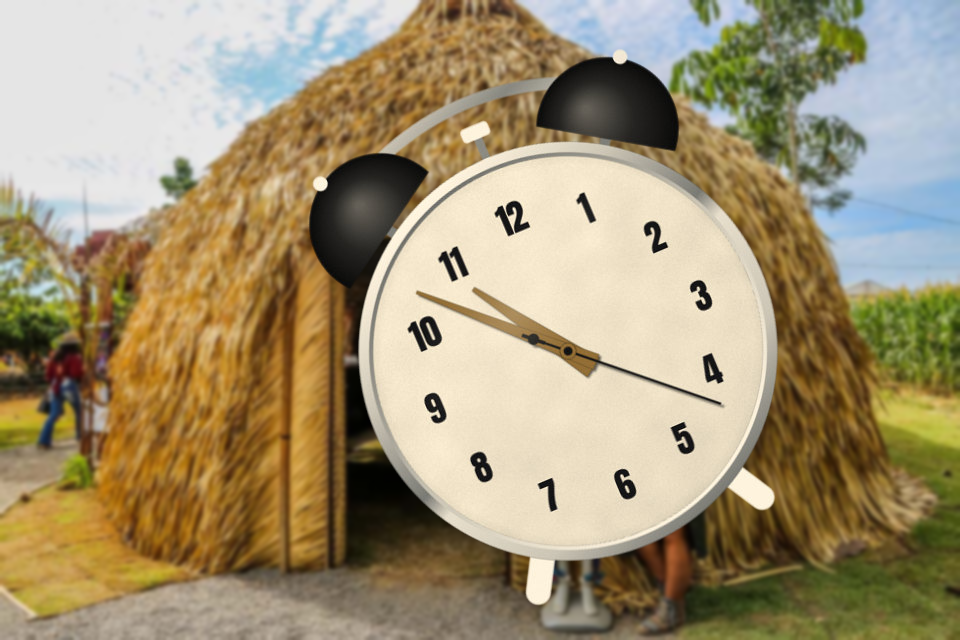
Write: 10h52m22s
